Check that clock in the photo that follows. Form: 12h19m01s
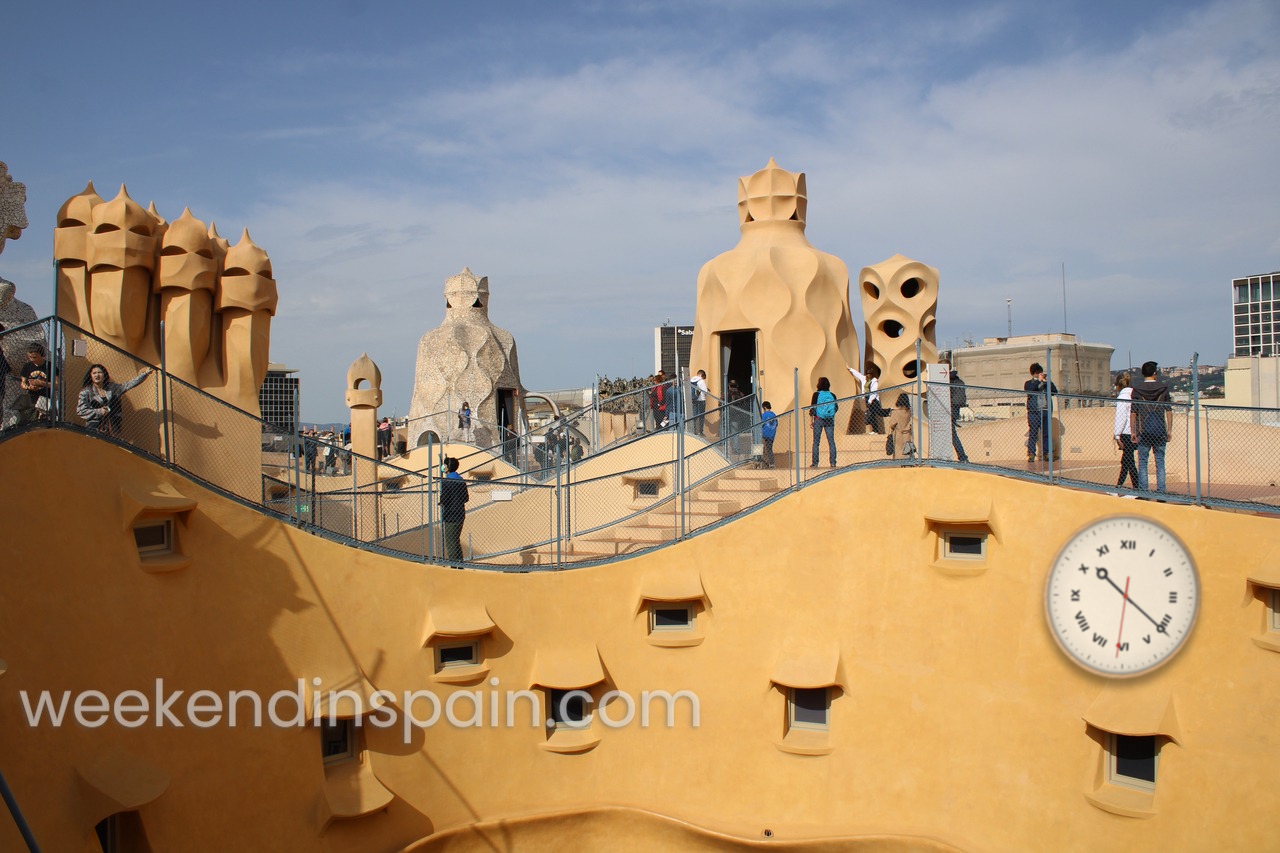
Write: 10h21m31s
